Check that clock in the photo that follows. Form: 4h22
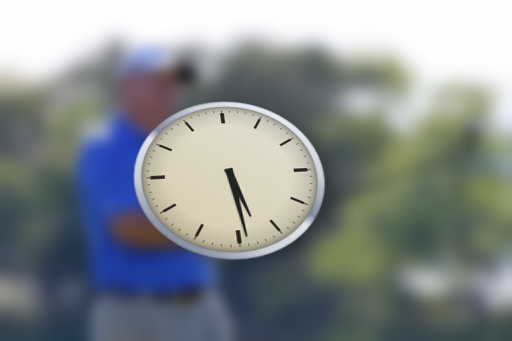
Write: 5h29
